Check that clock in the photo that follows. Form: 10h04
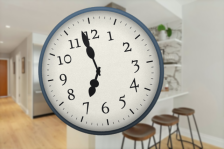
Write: 6h58
